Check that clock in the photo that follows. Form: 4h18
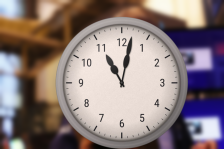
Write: 11h02
